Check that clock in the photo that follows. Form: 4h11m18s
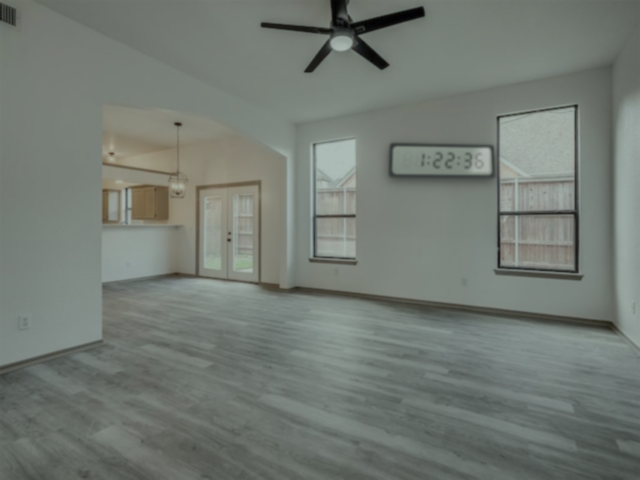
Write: 1h22m36s
